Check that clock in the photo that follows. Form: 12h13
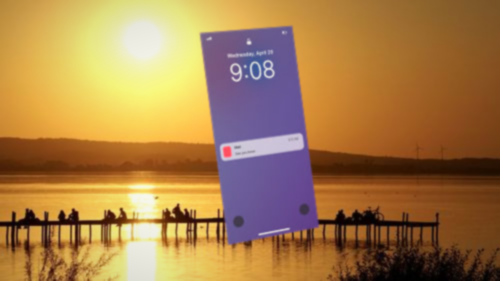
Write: 9h08
